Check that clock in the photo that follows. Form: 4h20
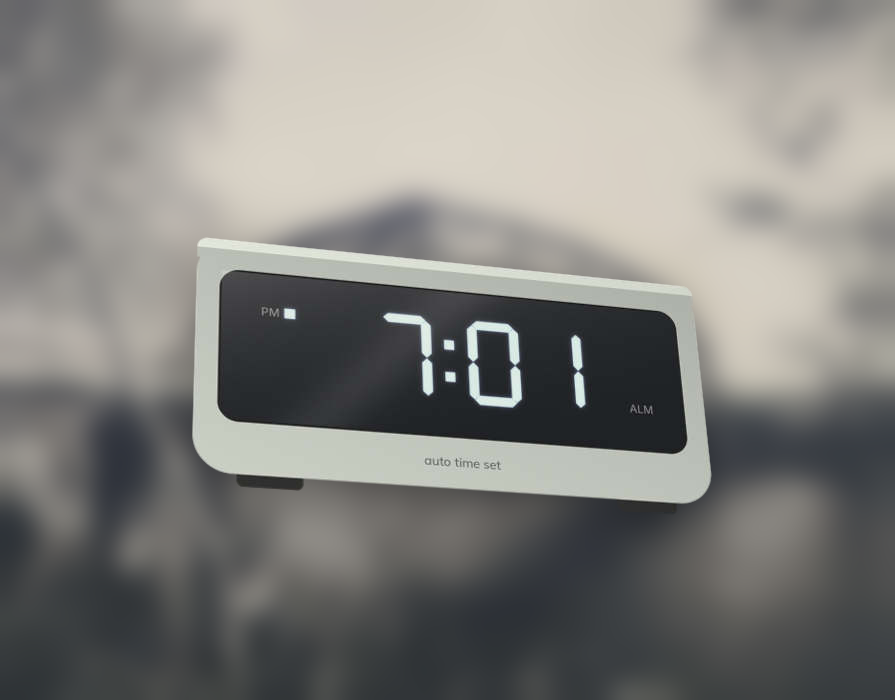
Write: 7h01
